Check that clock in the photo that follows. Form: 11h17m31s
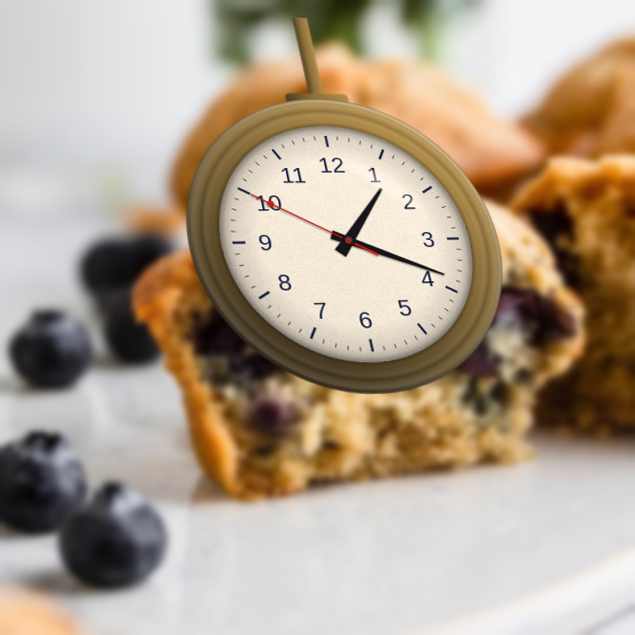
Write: 1h18m50s
